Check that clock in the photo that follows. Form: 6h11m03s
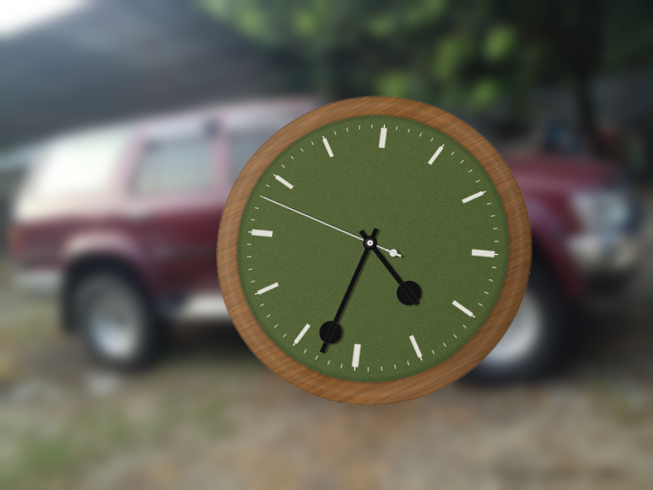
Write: 4h32m48s
